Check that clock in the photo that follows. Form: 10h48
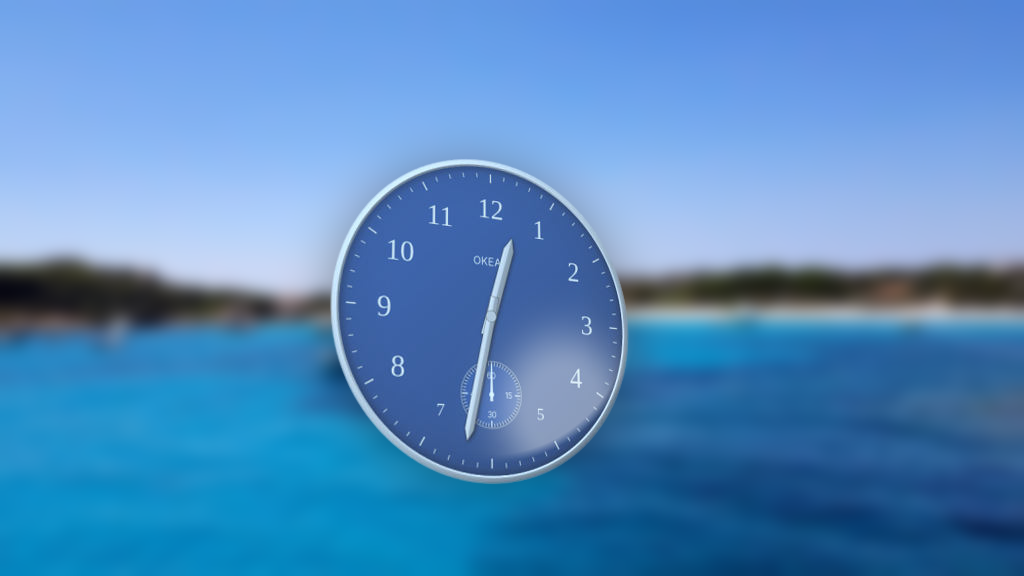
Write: 12h32
